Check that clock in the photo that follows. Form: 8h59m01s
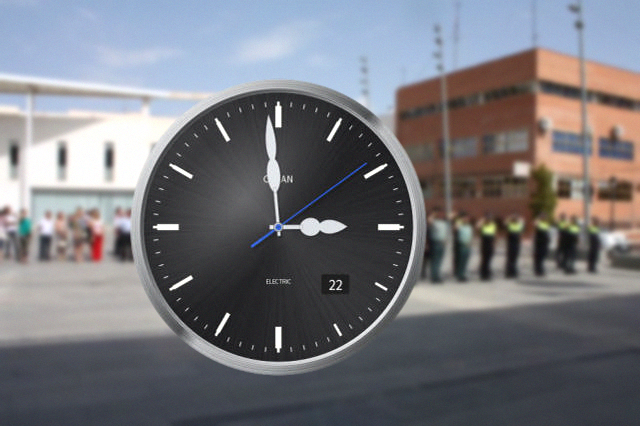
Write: 2h59m09s
